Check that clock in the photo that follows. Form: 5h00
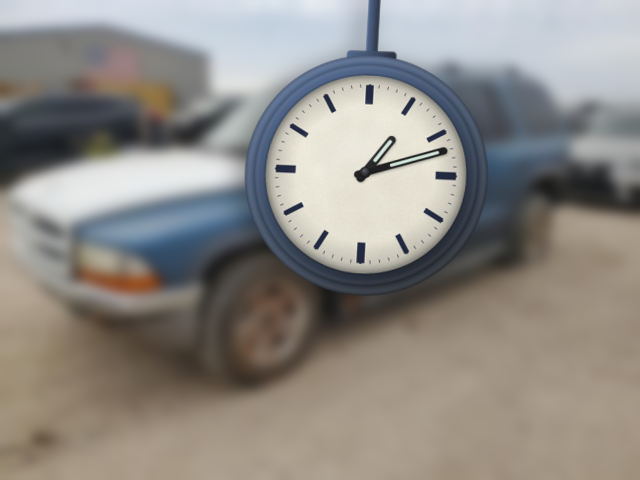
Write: 1h12
